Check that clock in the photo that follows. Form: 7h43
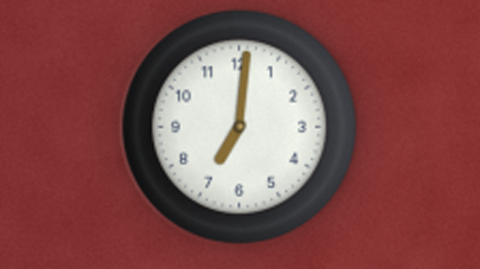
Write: 7h01
